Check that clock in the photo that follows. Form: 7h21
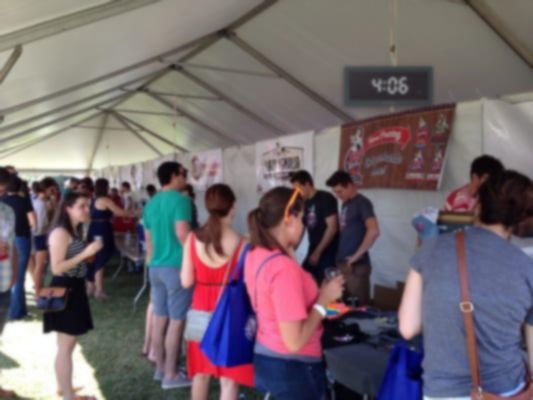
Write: 4h06
